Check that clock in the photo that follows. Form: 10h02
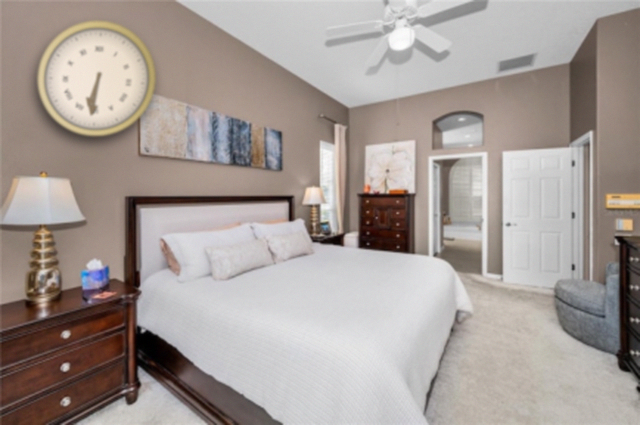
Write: 6h31
